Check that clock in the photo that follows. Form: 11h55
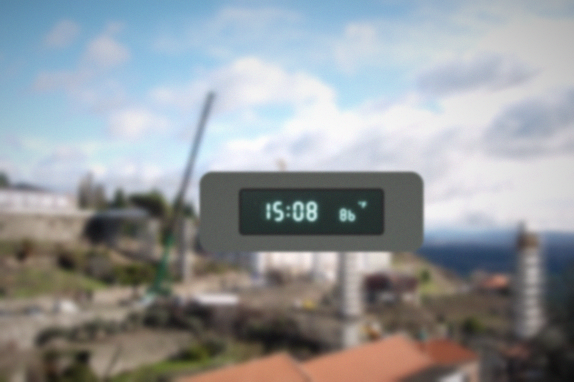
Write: 15h08
